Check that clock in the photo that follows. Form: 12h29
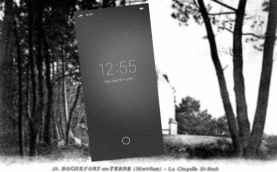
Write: 12h55
